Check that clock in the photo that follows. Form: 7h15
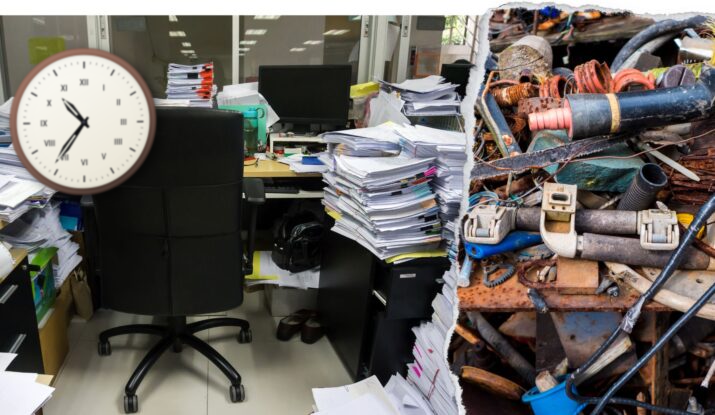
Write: 10h36
